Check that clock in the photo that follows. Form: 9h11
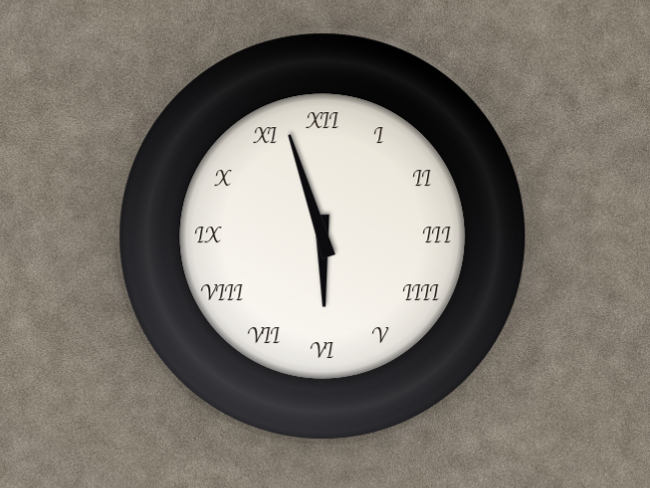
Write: 5h57
